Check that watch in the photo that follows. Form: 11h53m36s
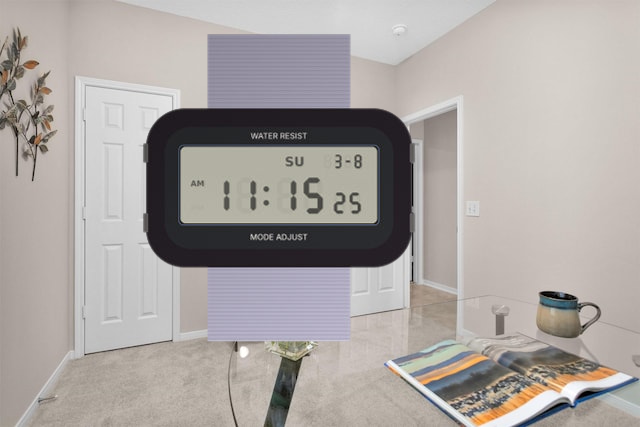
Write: 11h15m25s
